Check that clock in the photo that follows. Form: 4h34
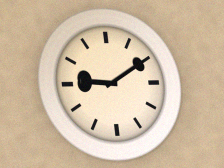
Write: 9h10
